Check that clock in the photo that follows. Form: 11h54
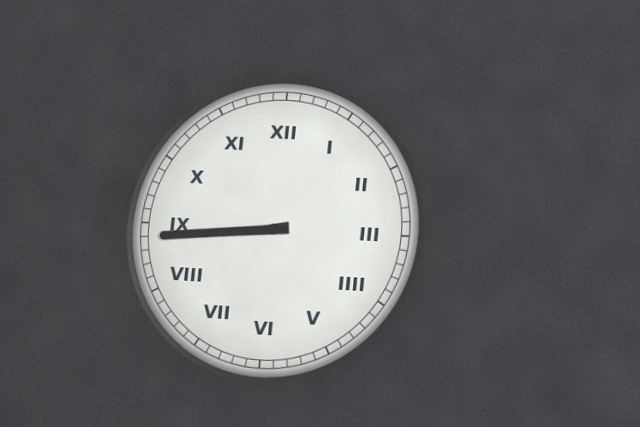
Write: 8h44
